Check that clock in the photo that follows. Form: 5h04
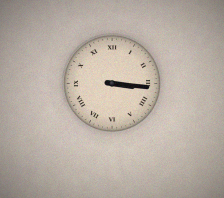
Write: 3h16
